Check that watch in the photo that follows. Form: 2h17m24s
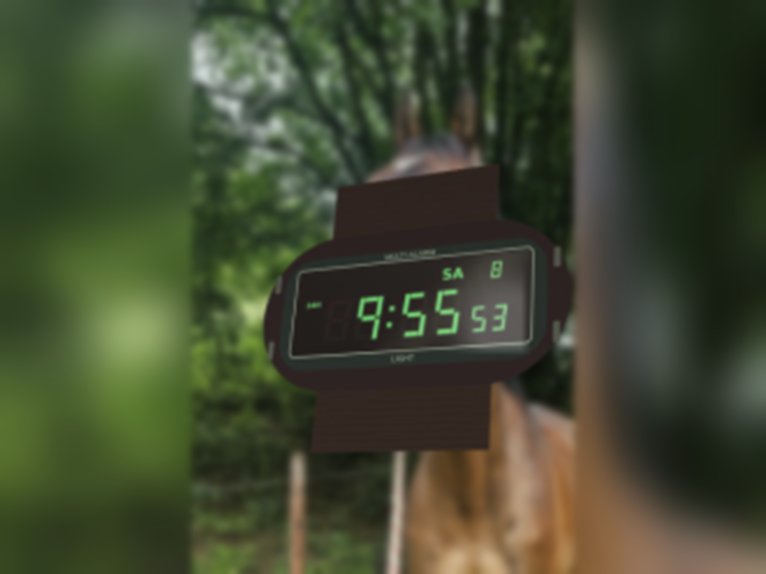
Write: 9h55m53s
